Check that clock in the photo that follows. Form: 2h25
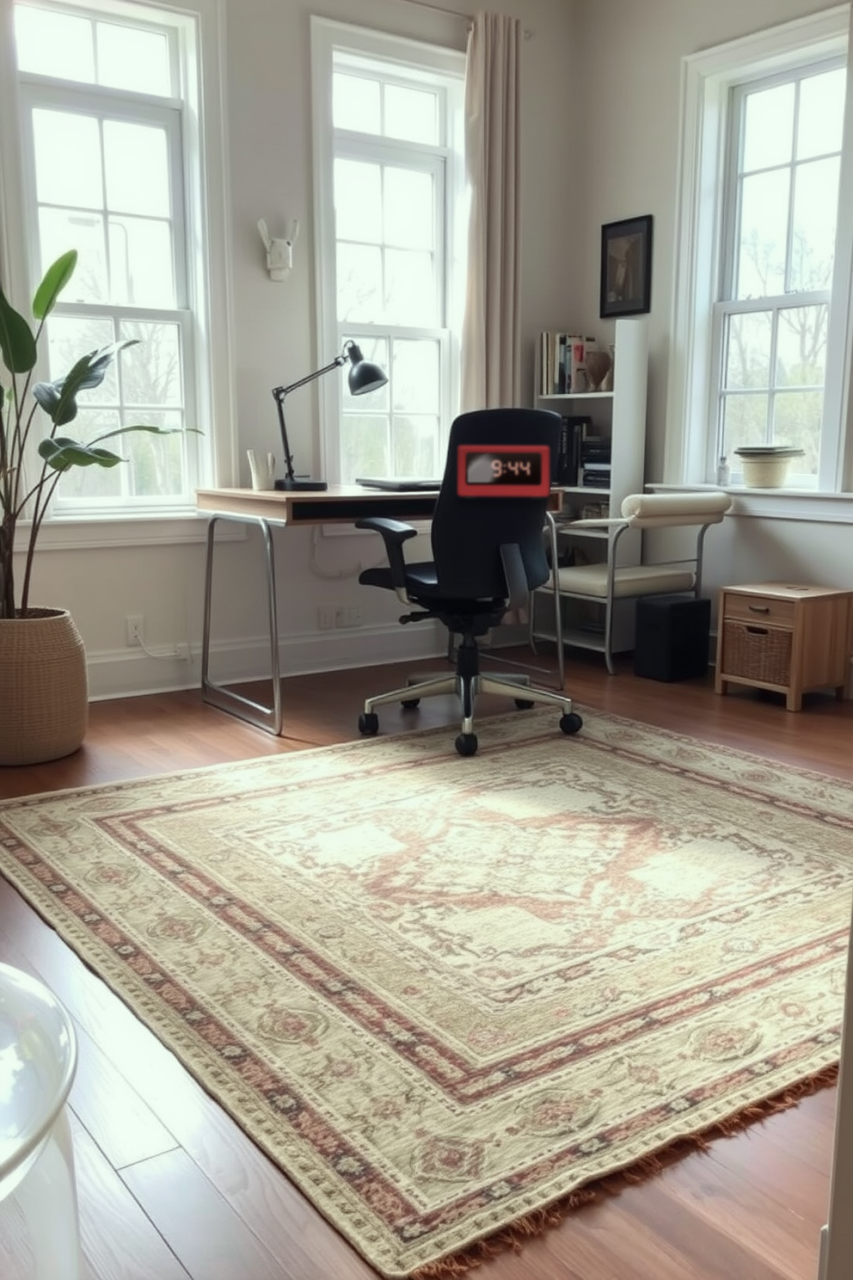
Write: 9h44
